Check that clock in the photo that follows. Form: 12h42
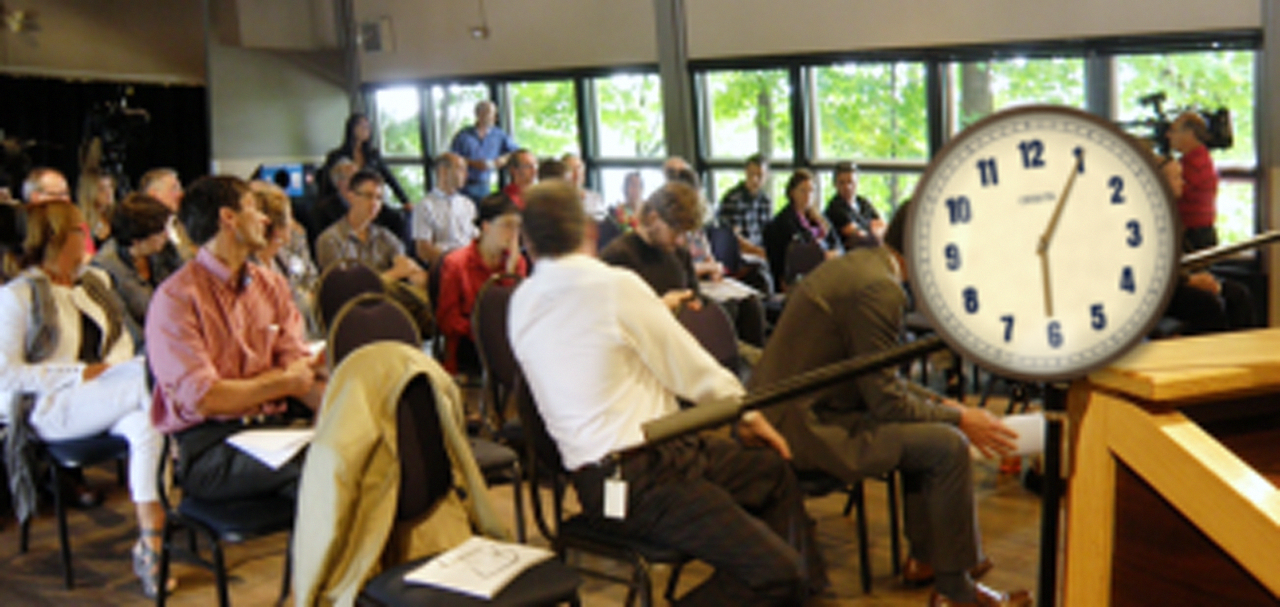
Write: 6h05
